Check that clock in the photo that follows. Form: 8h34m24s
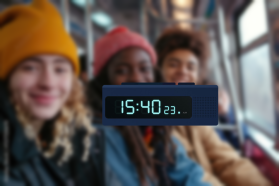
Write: 15h40m23s
